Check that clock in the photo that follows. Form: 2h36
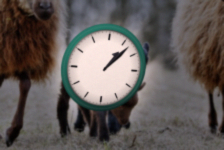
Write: 1h07
